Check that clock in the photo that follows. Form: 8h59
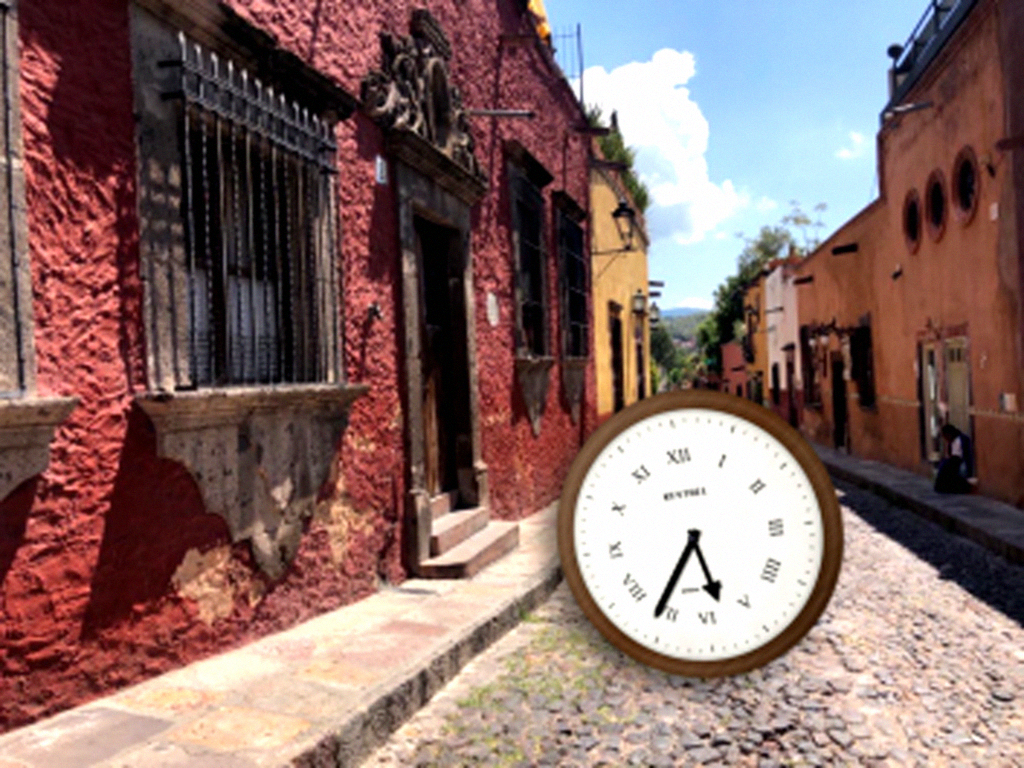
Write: 5h36
